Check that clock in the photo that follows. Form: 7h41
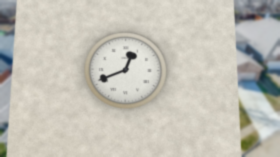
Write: 12h41
